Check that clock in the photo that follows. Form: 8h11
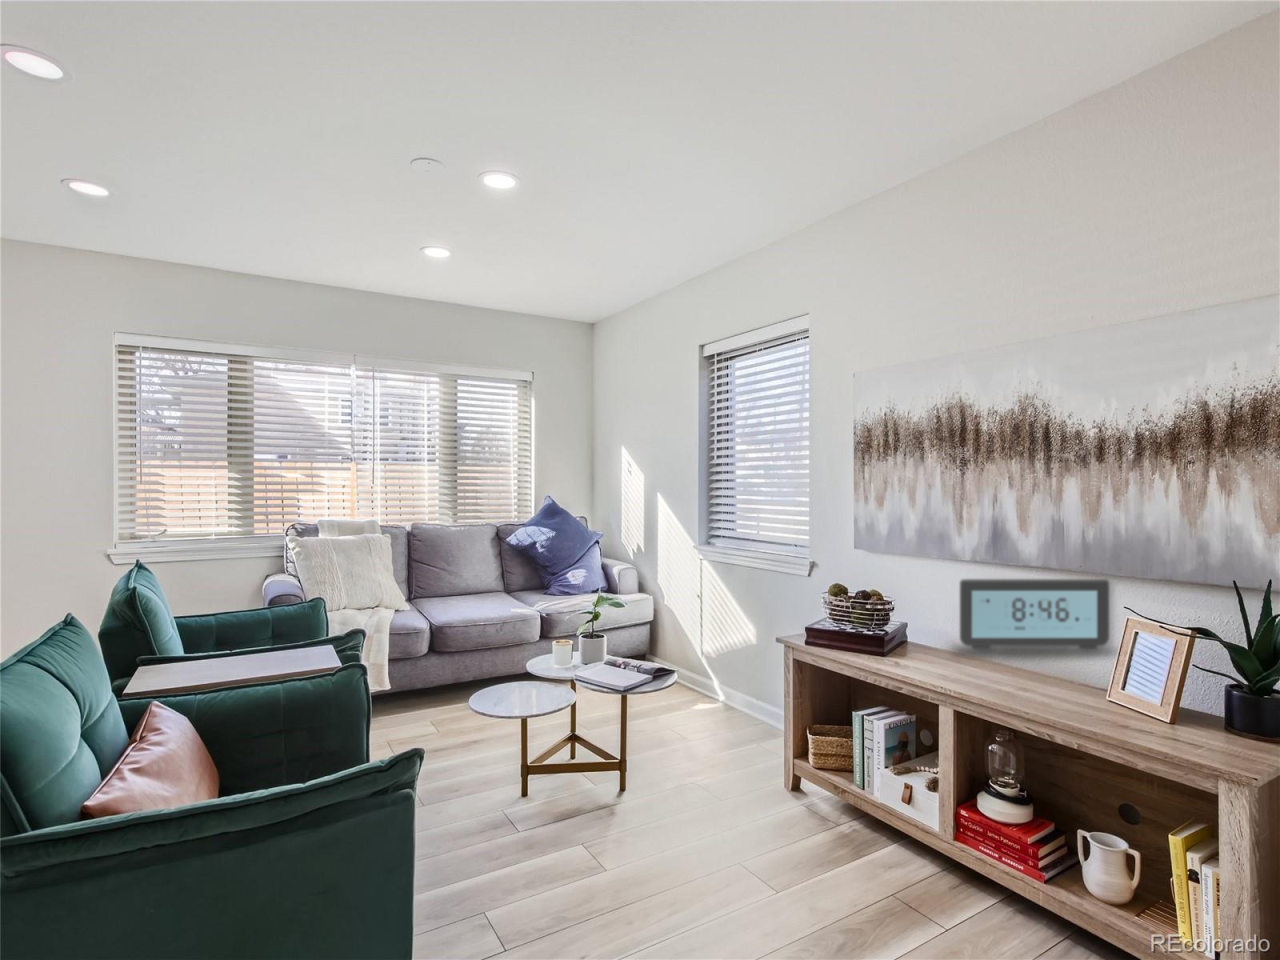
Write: 8h46
